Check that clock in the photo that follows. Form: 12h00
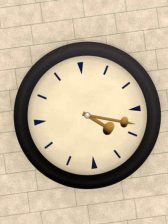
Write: 4h18
